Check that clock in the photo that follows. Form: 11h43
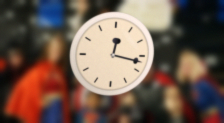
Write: 12h17
